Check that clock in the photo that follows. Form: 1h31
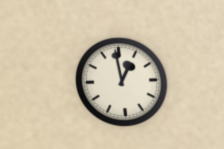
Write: 12h59
